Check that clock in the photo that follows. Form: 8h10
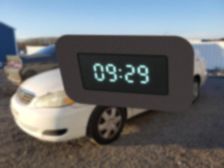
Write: 9h29
